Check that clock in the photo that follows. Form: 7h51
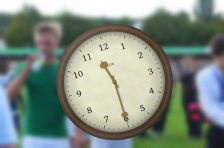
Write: 11h30
